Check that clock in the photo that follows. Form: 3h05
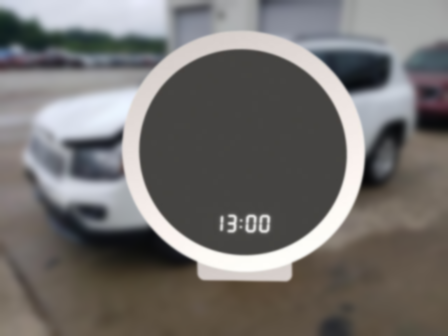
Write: 13h00
